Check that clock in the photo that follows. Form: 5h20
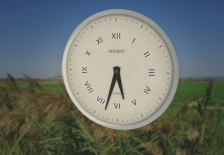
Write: 5h33
